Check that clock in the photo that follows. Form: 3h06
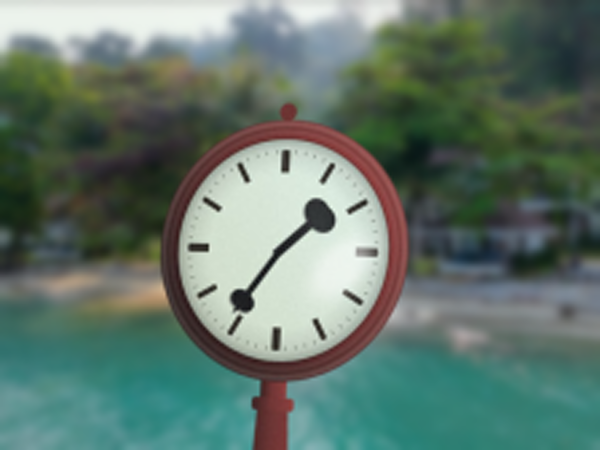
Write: 1h36
